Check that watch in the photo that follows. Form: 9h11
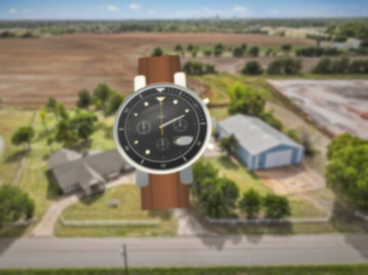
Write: 2h11
